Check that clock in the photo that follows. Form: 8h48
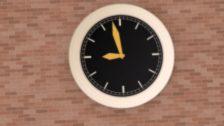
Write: 8h58
